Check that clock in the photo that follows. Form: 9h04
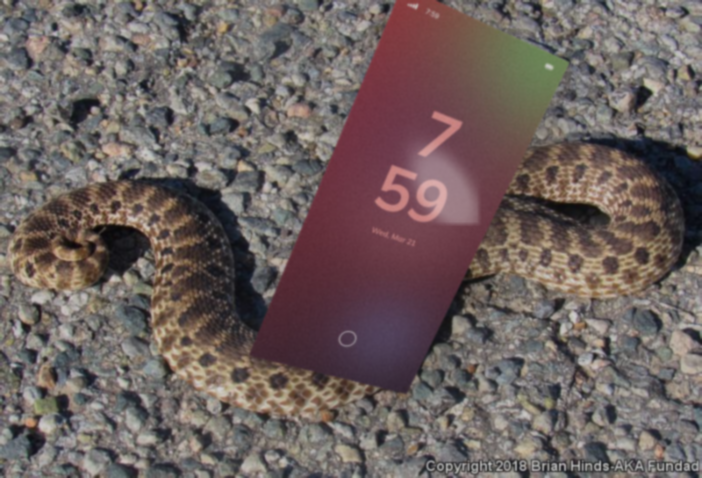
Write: 7h59
